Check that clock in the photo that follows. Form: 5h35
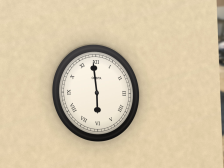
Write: 5h59
